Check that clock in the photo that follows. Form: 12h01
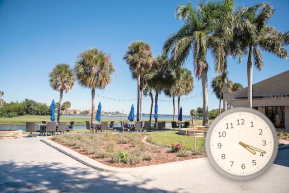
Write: 4h19
